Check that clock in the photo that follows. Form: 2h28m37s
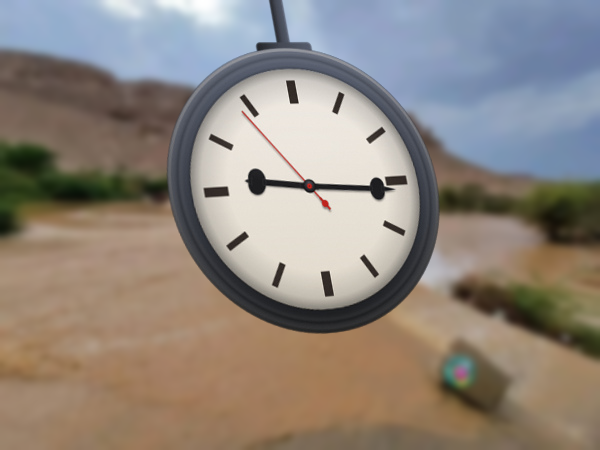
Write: 9h15m54s
